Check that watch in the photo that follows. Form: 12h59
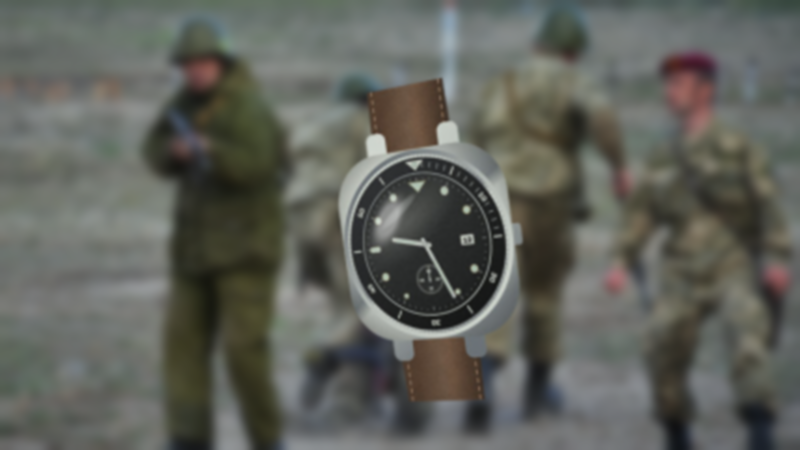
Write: 9h26
